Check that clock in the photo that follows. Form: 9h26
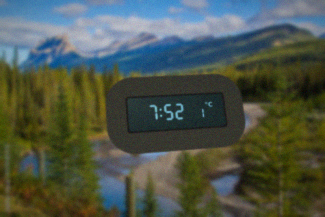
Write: 7h52
